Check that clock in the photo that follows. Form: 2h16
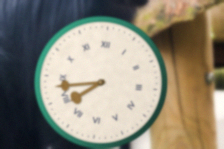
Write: 7h43
